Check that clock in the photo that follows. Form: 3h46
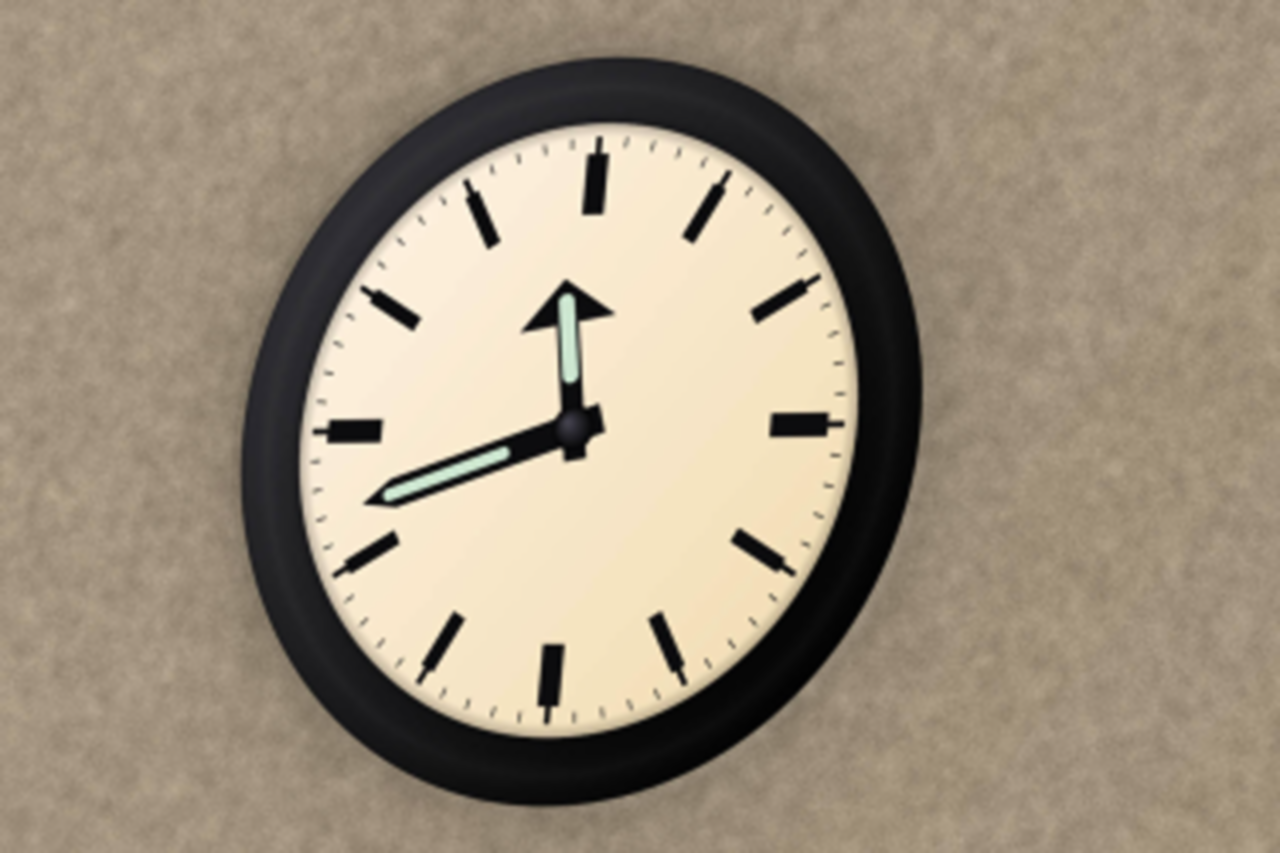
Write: 11h42
